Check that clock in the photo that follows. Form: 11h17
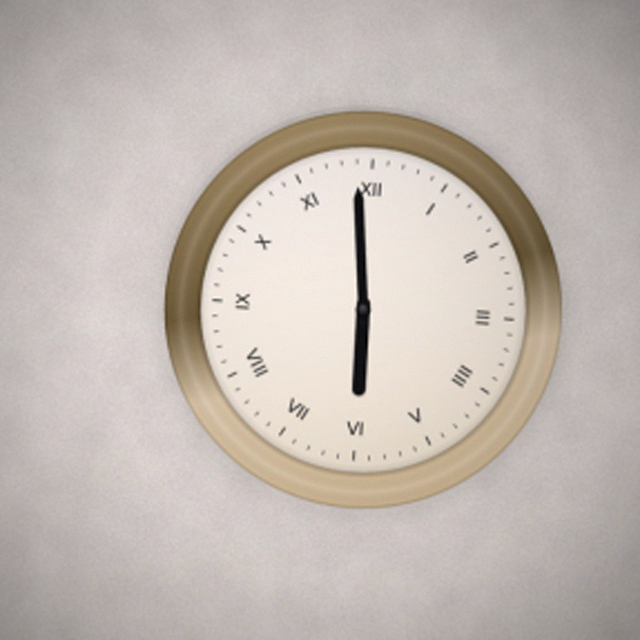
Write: 5h59
